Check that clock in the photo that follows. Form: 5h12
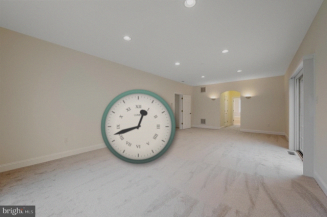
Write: 12h42
